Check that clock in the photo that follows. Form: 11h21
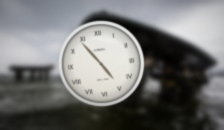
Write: 4h54
